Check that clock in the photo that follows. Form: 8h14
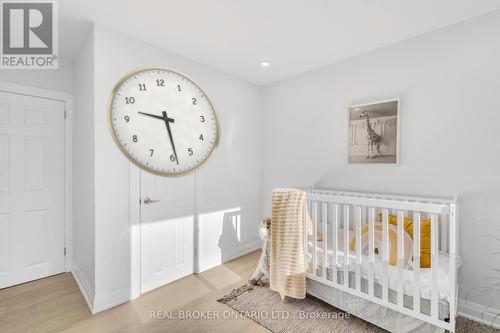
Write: 9h29
